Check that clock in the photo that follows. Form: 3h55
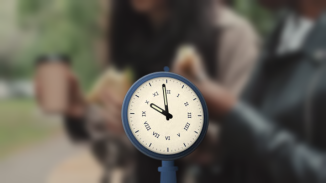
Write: 9h59
